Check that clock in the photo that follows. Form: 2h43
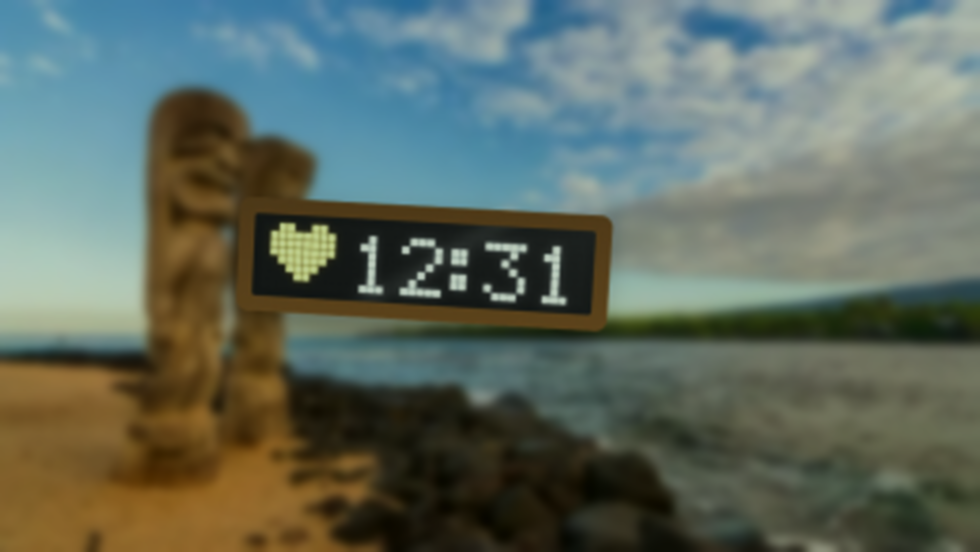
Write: 12h31
